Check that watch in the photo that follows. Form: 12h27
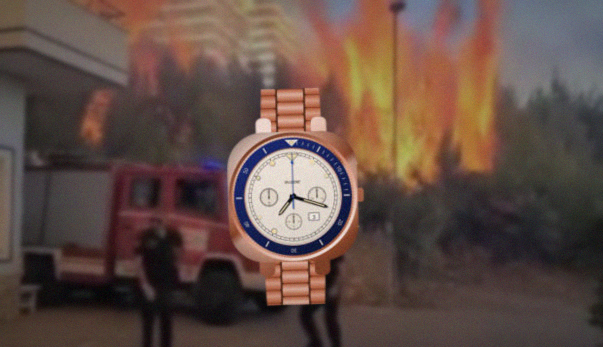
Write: 7h18
